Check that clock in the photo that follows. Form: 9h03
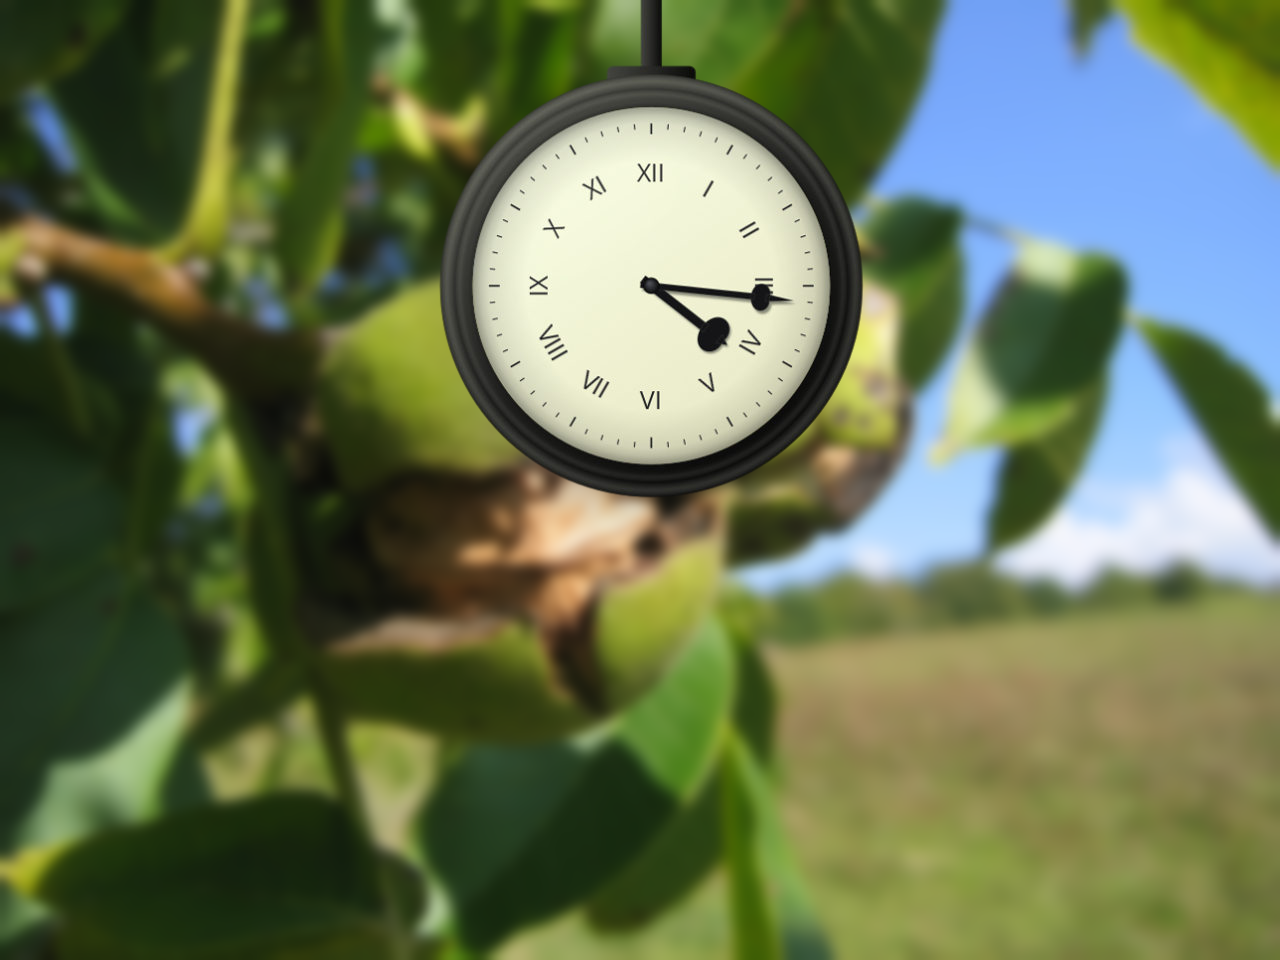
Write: 4h16
